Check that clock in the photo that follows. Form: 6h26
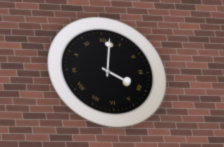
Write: 4h02
